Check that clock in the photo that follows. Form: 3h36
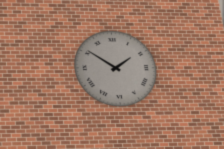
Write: 1h51
